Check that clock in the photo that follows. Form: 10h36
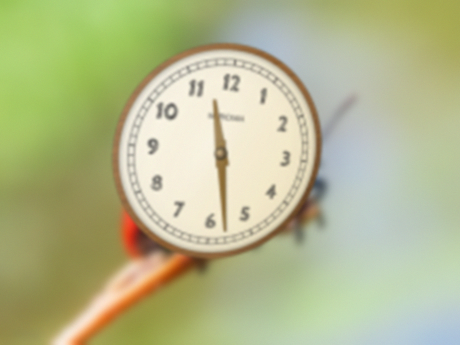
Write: 11h28
